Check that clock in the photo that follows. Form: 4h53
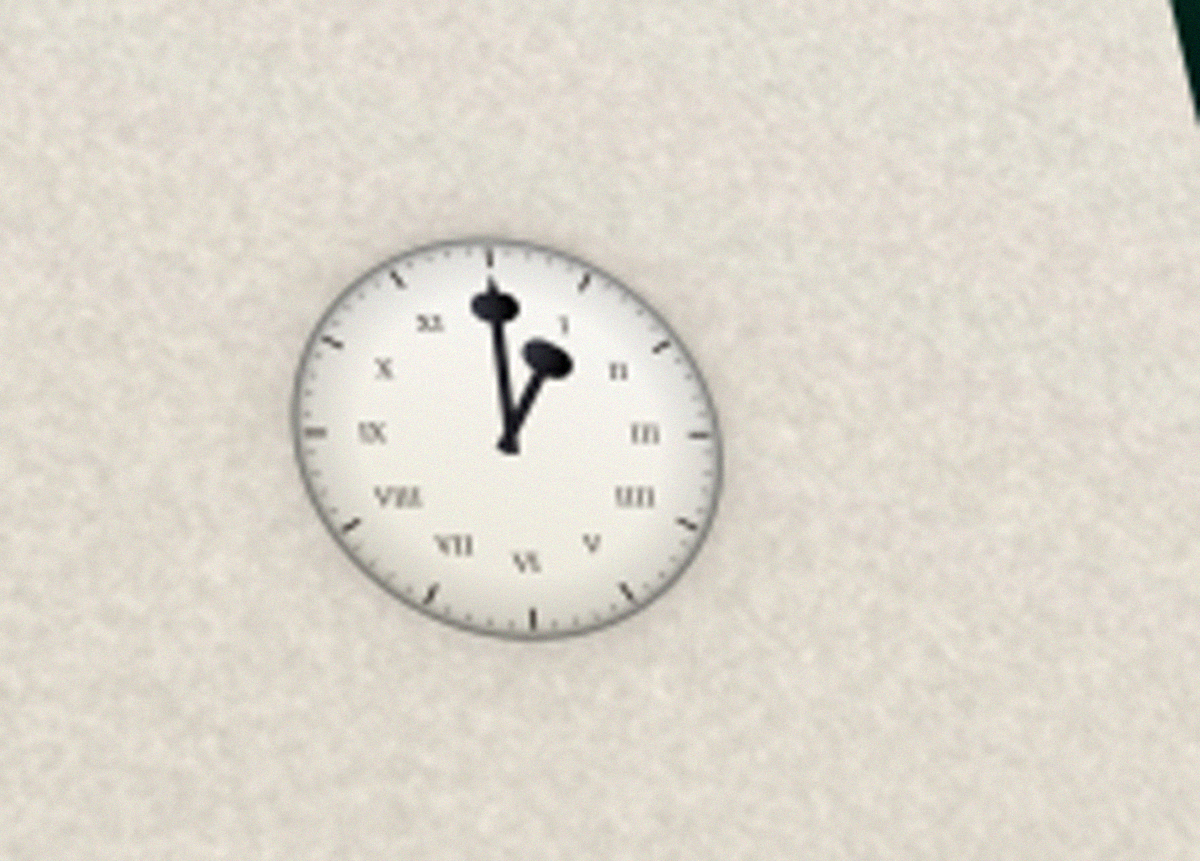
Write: 1h00
